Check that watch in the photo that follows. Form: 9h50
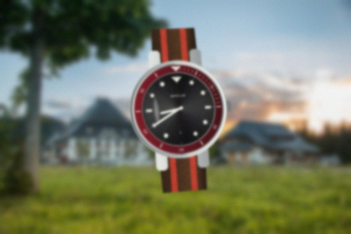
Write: 8h40
